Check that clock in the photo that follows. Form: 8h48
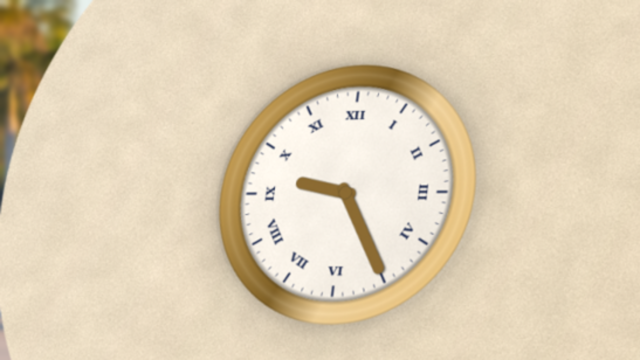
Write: 9h25
